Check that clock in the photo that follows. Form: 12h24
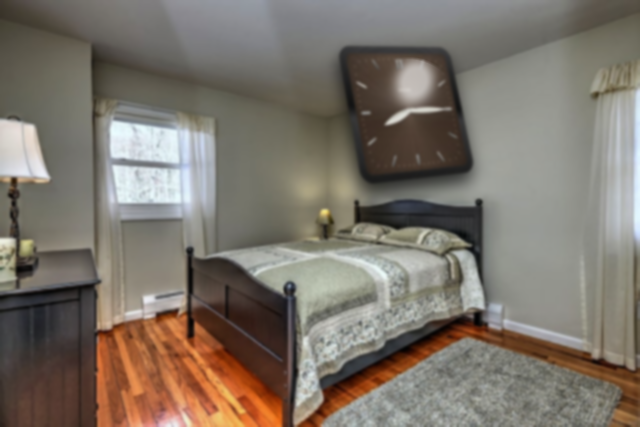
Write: 8h15
